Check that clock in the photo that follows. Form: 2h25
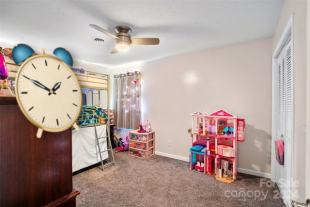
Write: 1h50
